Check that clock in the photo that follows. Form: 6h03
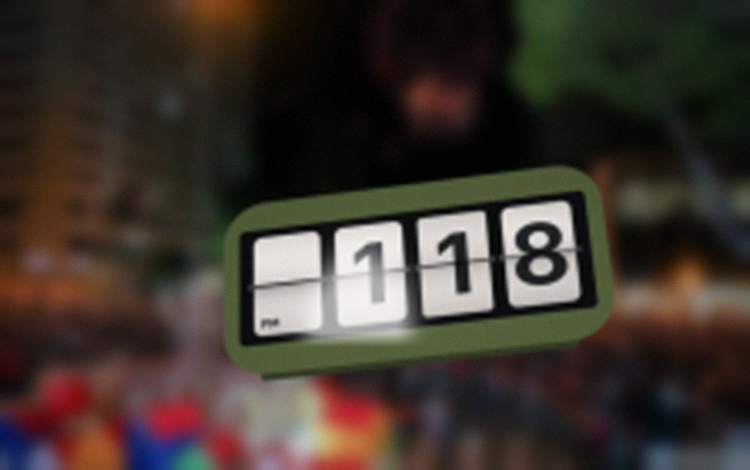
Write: 1h18
